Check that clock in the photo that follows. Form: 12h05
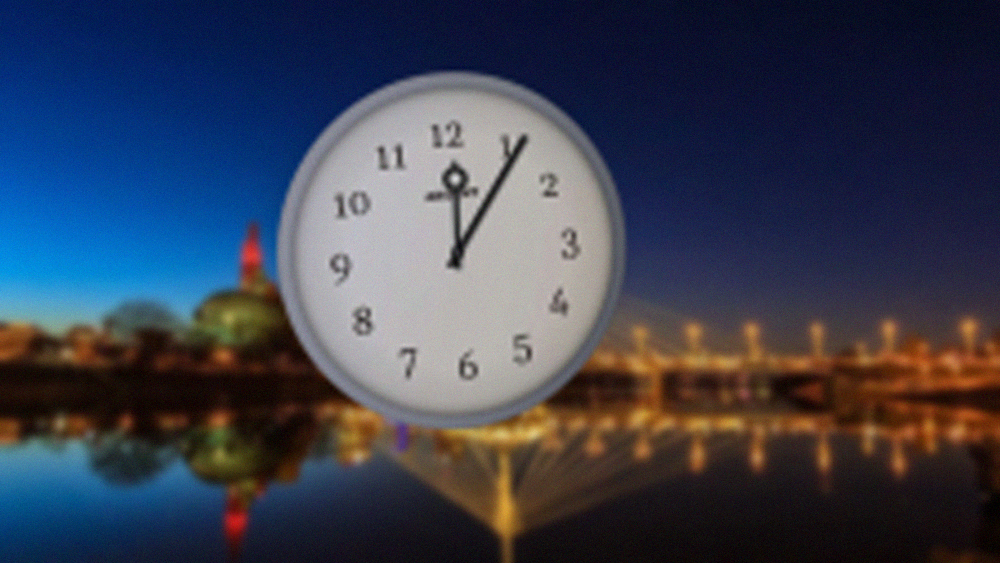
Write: 12h06
